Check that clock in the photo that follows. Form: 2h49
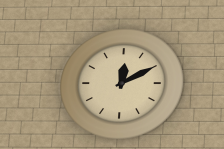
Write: 12h10
